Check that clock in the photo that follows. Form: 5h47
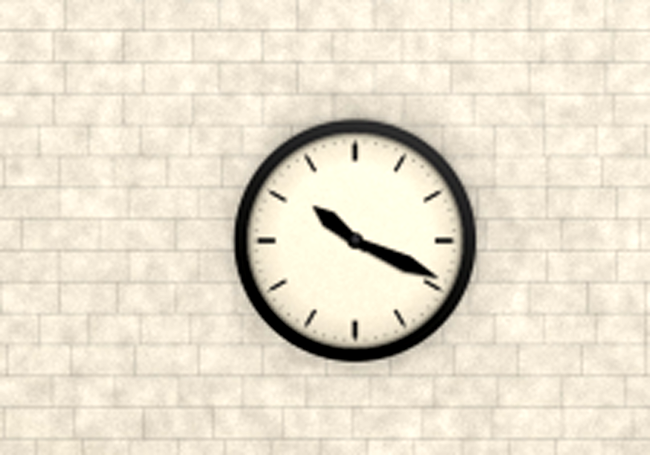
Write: 10h19
